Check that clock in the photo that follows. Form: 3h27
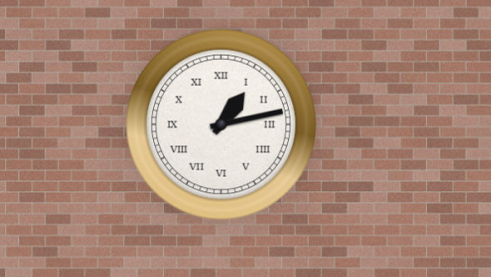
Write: 1h13
